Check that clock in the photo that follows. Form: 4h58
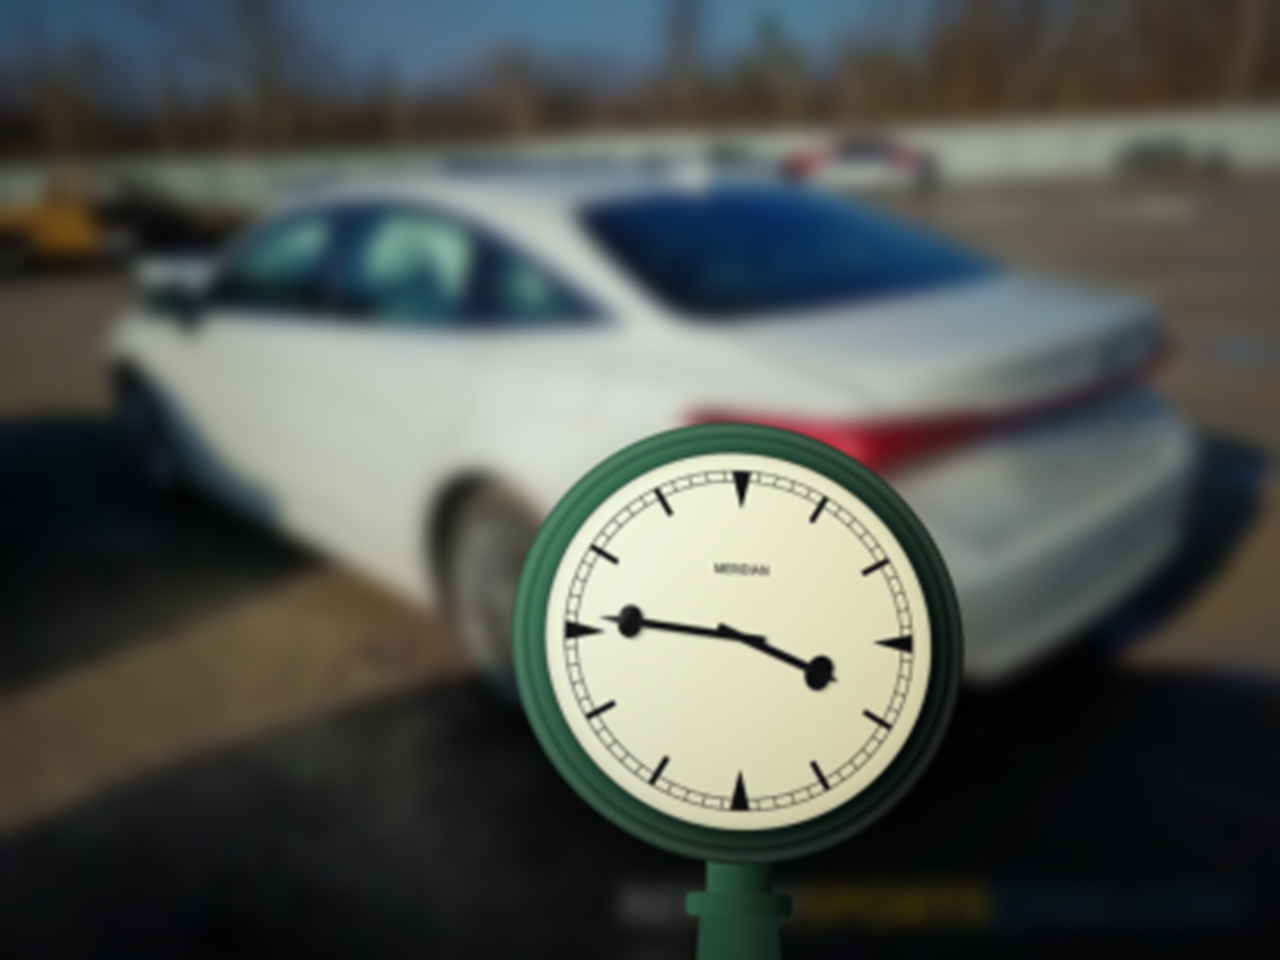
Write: 3h46
